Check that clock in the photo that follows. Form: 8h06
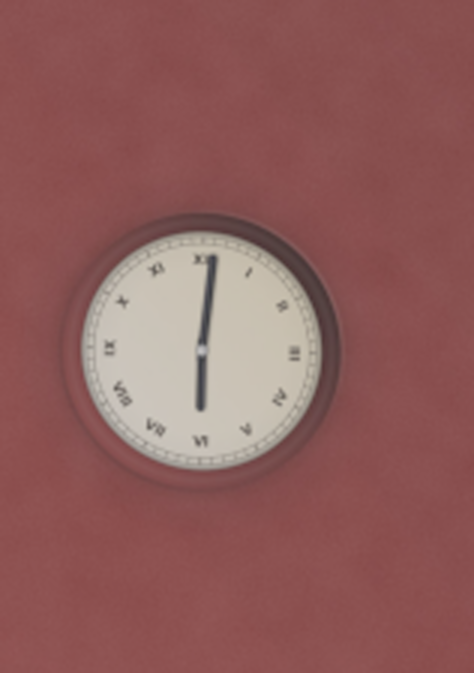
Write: 6h01
